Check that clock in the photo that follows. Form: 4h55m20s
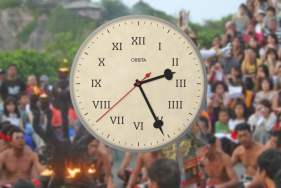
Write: 2h25m38s
